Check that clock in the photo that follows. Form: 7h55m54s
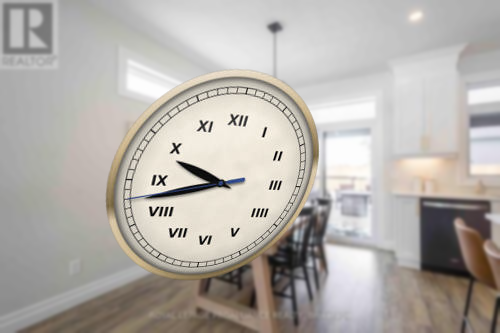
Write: 9h42m43s
